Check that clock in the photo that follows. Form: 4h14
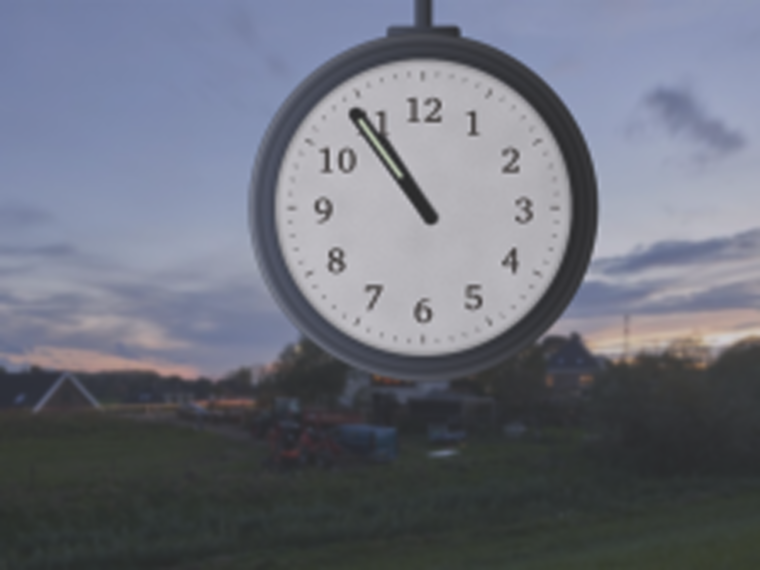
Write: 10h54
